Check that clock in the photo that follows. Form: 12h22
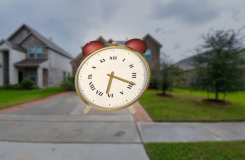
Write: 6h19
